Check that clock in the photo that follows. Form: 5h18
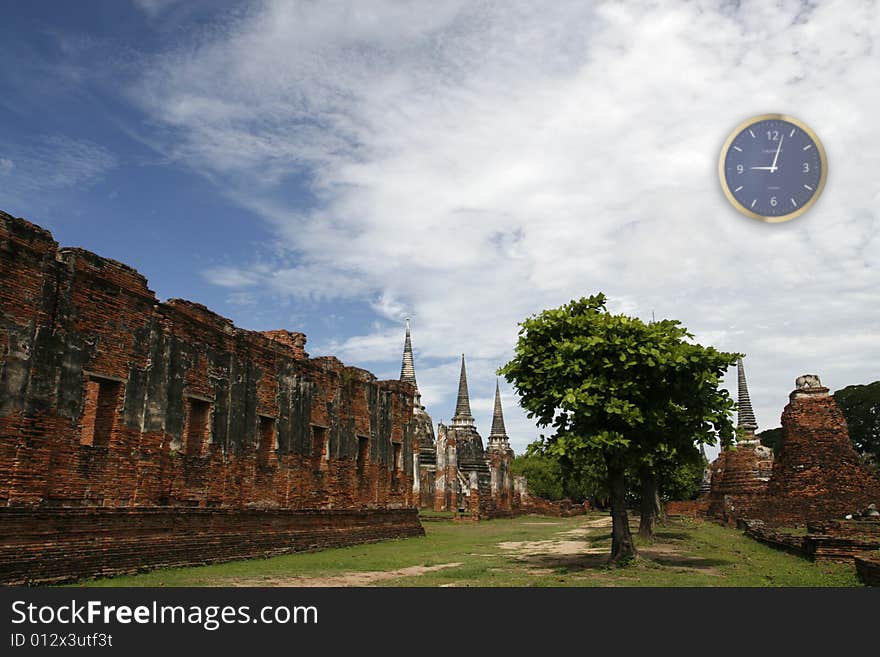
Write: 9h03
